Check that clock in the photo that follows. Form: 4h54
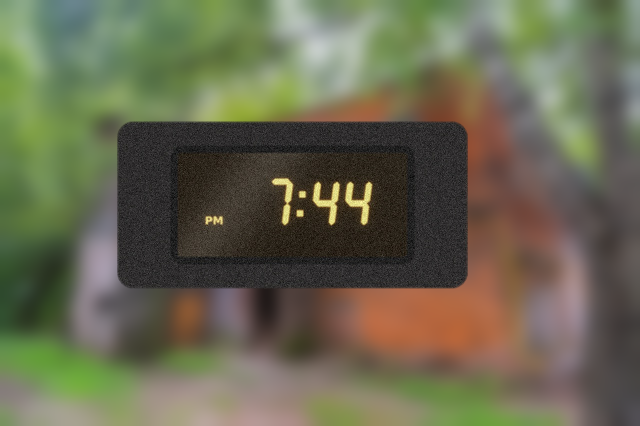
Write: 7h44
